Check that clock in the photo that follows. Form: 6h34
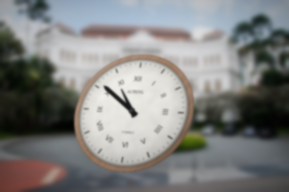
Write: 10h51
